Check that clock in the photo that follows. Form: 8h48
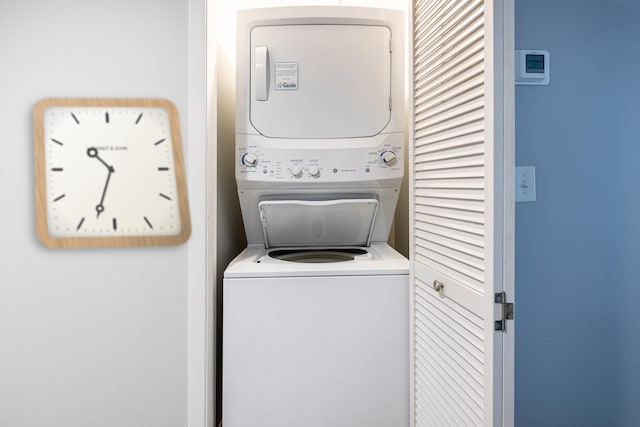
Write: 10h33
